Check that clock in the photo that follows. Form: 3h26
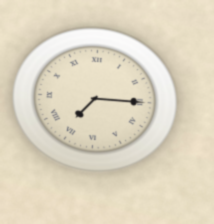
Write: 7h15
